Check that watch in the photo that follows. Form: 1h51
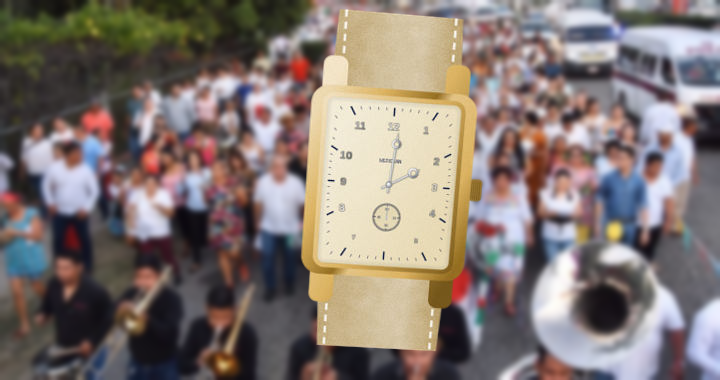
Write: 2h01
